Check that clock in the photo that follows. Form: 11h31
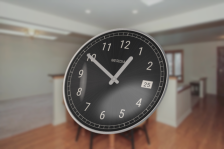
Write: 12h50
